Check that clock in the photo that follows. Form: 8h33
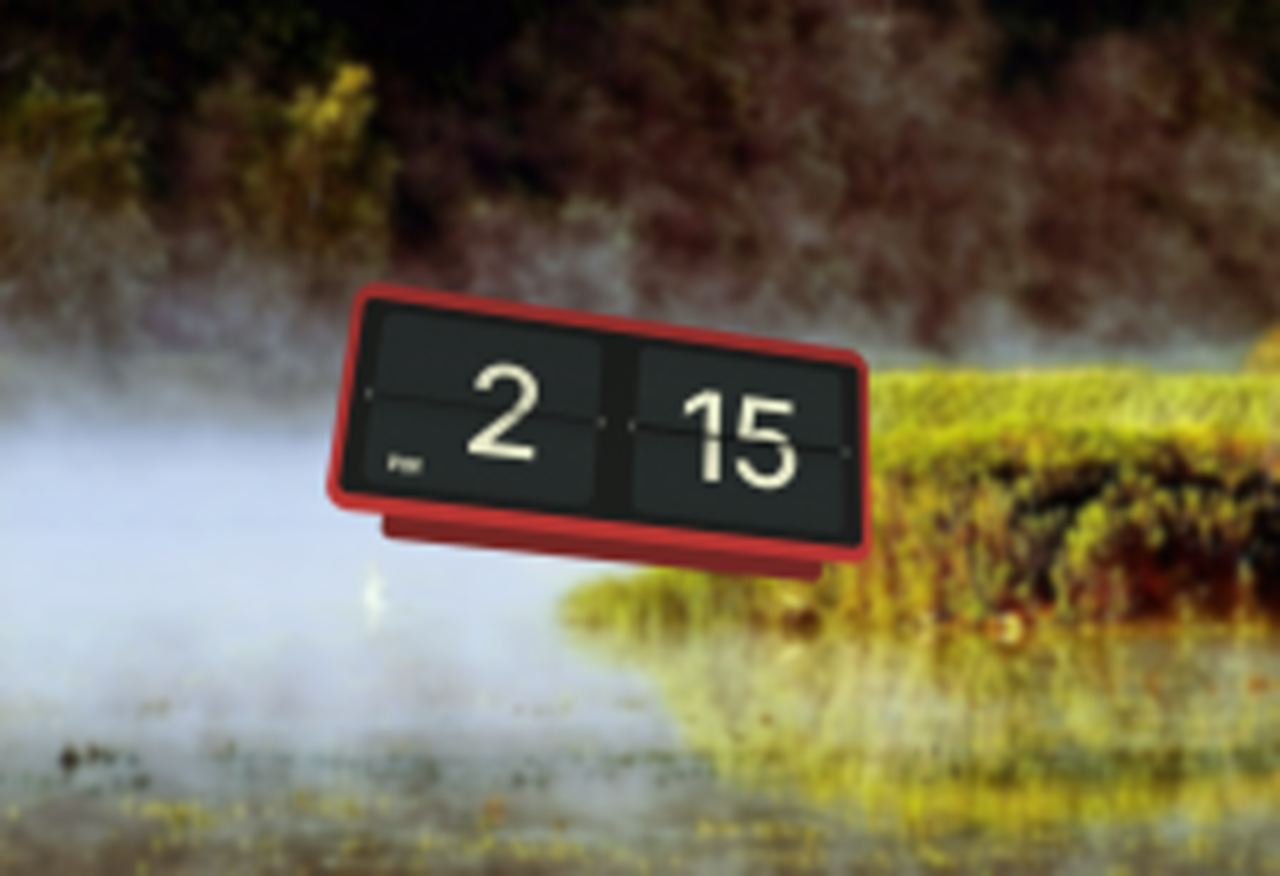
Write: 2h15
